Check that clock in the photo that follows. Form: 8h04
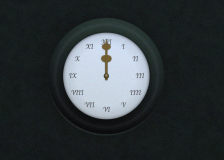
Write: 12h00
